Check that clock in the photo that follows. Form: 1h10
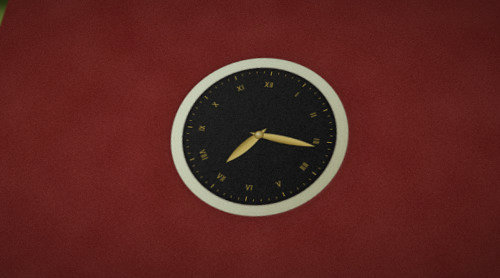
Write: 7h16
